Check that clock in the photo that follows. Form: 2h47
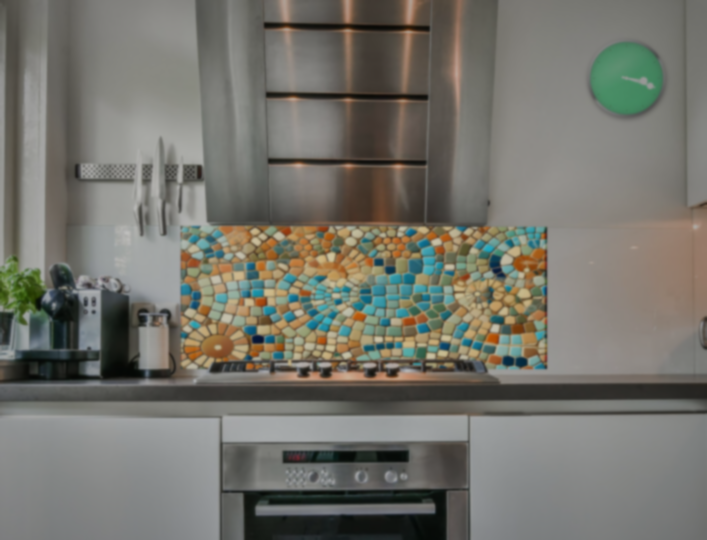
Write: 3h18
